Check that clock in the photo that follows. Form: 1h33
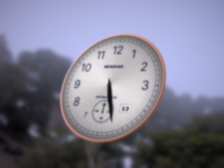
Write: 5h27
